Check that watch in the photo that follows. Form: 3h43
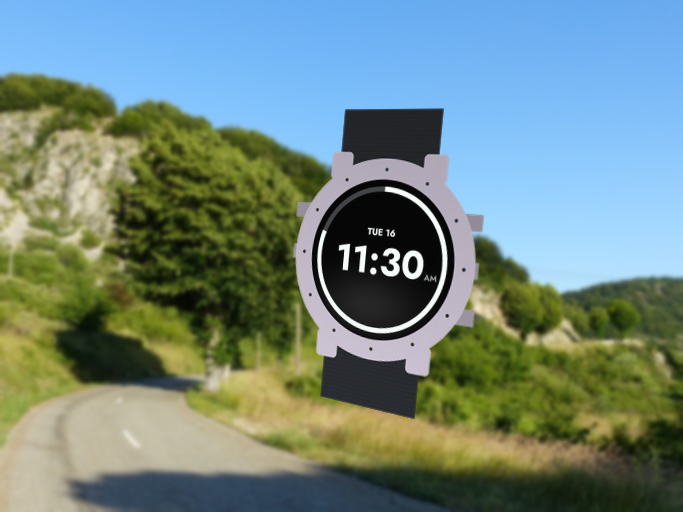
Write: 11h30
